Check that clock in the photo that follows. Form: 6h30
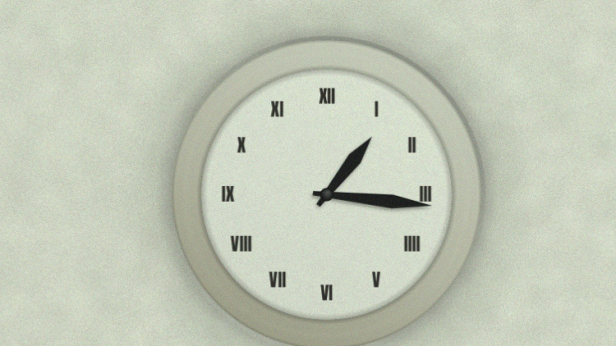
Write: 1h16
